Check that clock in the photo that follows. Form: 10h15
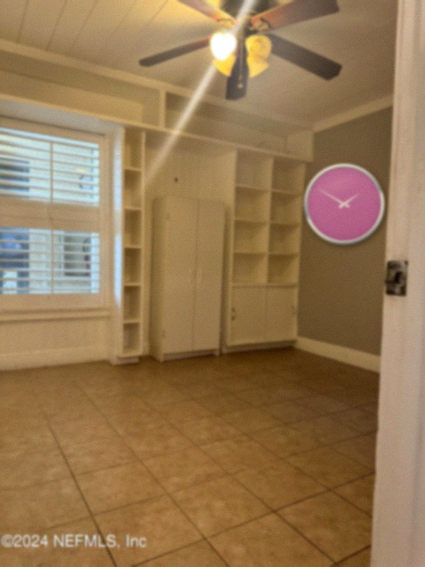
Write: 1h50
